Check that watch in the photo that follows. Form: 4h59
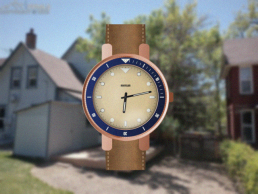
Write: 6h13
